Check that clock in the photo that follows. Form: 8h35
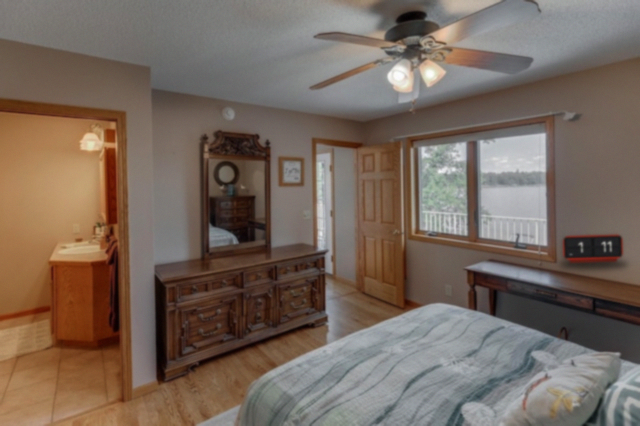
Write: 1h11
